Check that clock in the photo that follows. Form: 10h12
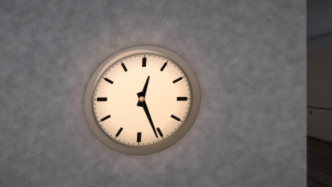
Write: 12h26
